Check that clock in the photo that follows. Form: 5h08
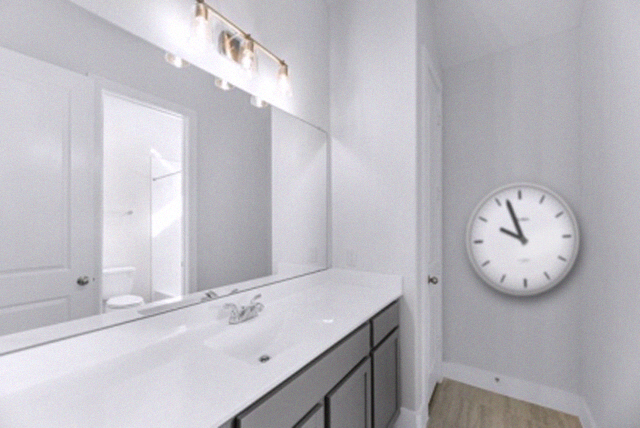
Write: 9h57
